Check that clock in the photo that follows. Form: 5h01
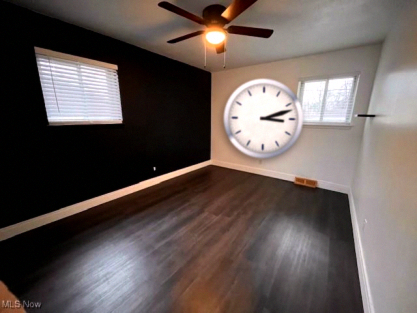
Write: 3h12
